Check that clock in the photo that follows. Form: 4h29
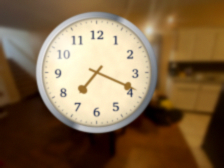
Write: 7h19
